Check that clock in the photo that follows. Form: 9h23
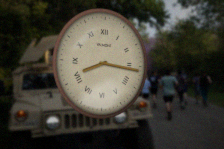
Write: 8h16
